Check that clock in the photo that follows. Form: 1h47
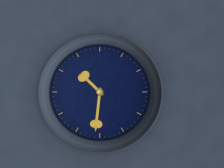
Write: 10h31
